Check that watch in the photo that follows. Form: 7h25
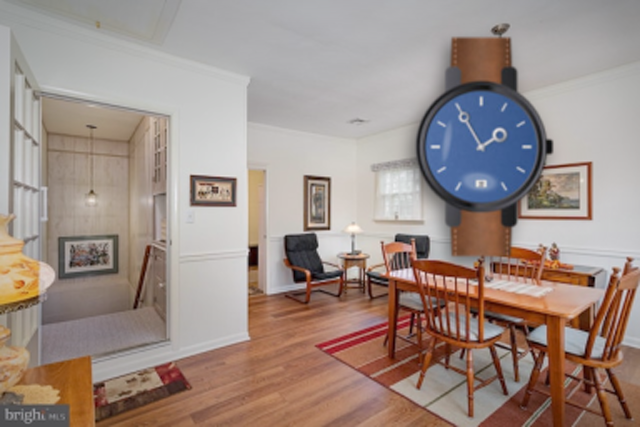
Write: 1h55
